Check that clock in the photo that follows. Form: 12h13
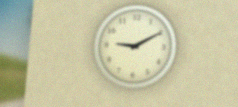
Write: 9h10
